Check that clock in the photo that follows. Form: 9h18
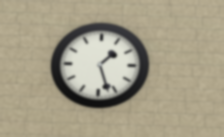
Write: 1h27
